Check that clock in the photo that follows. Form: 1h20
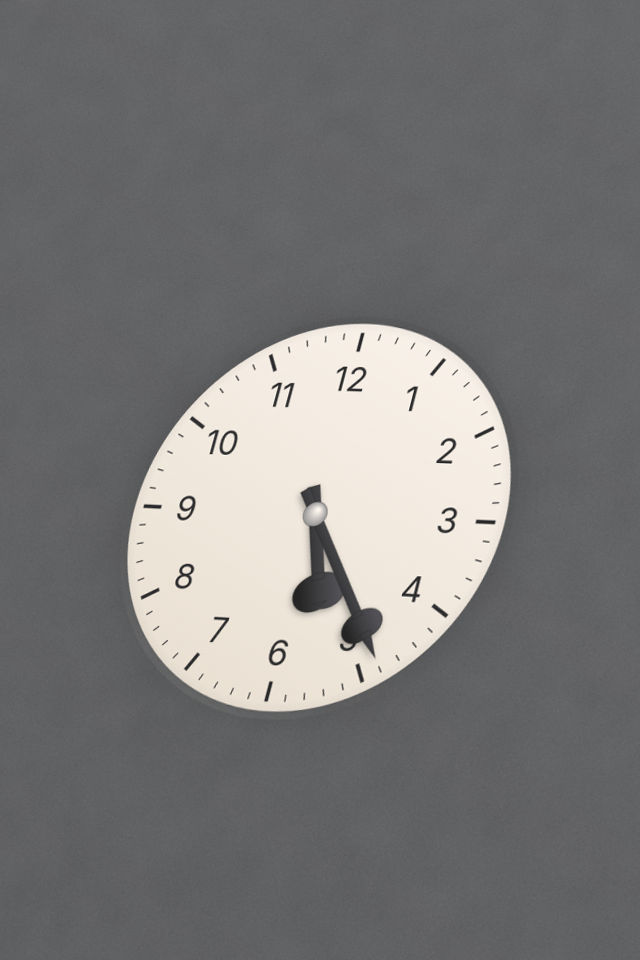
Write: 5h24
